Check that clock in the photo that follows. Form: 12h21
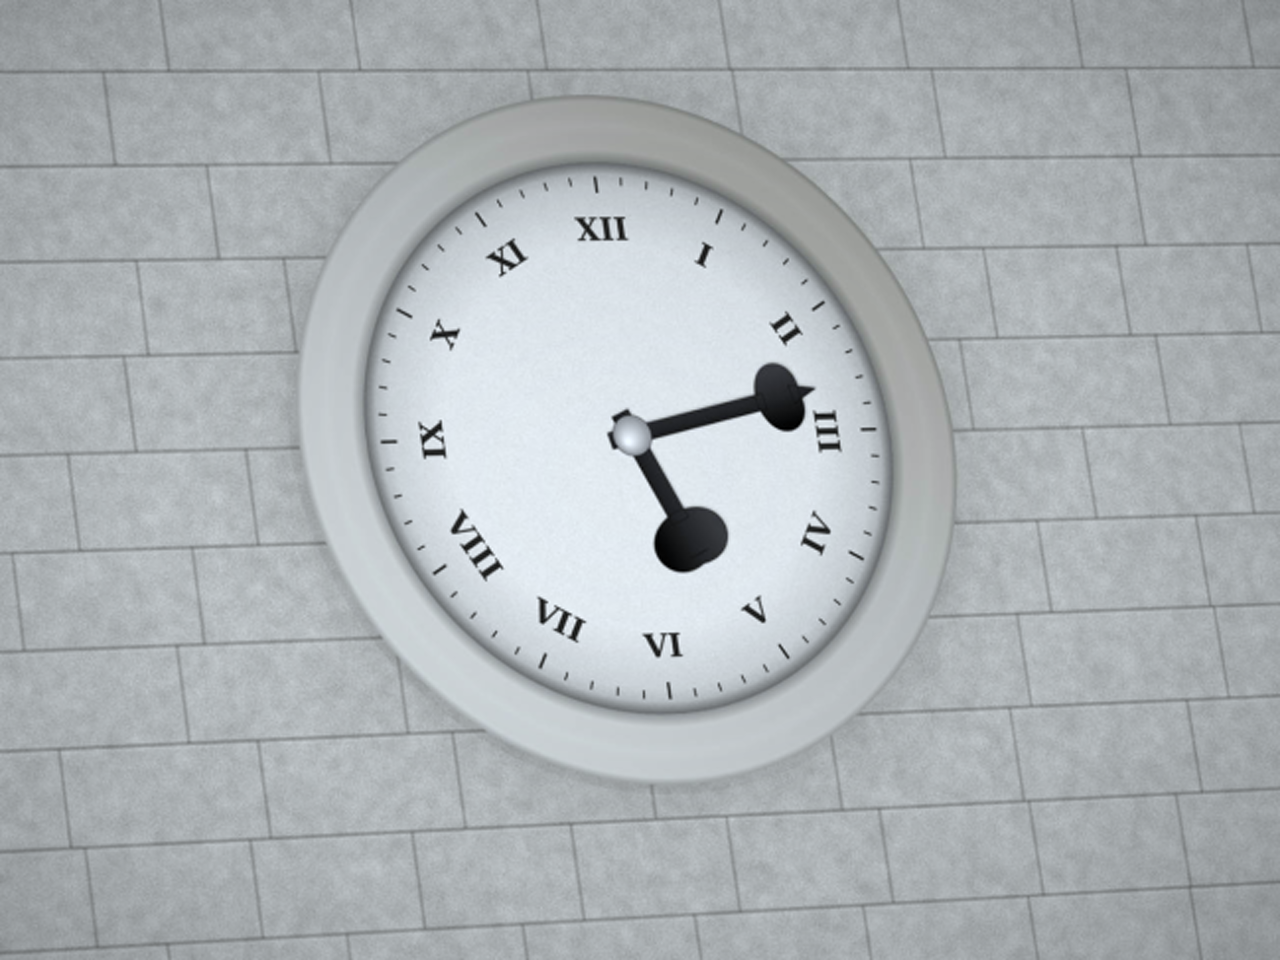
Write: 5h13
